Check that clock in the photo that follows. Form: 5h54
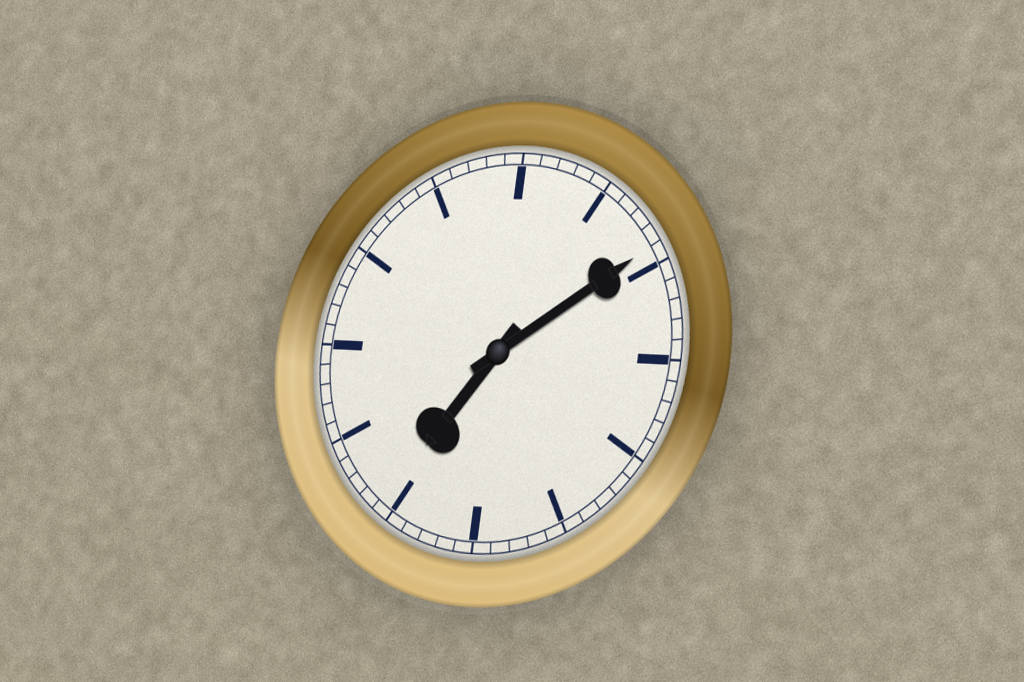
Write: 7h09
